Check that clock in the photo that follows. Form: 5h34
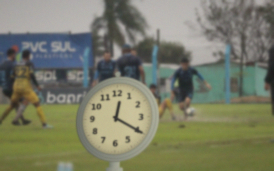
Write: 12h20
